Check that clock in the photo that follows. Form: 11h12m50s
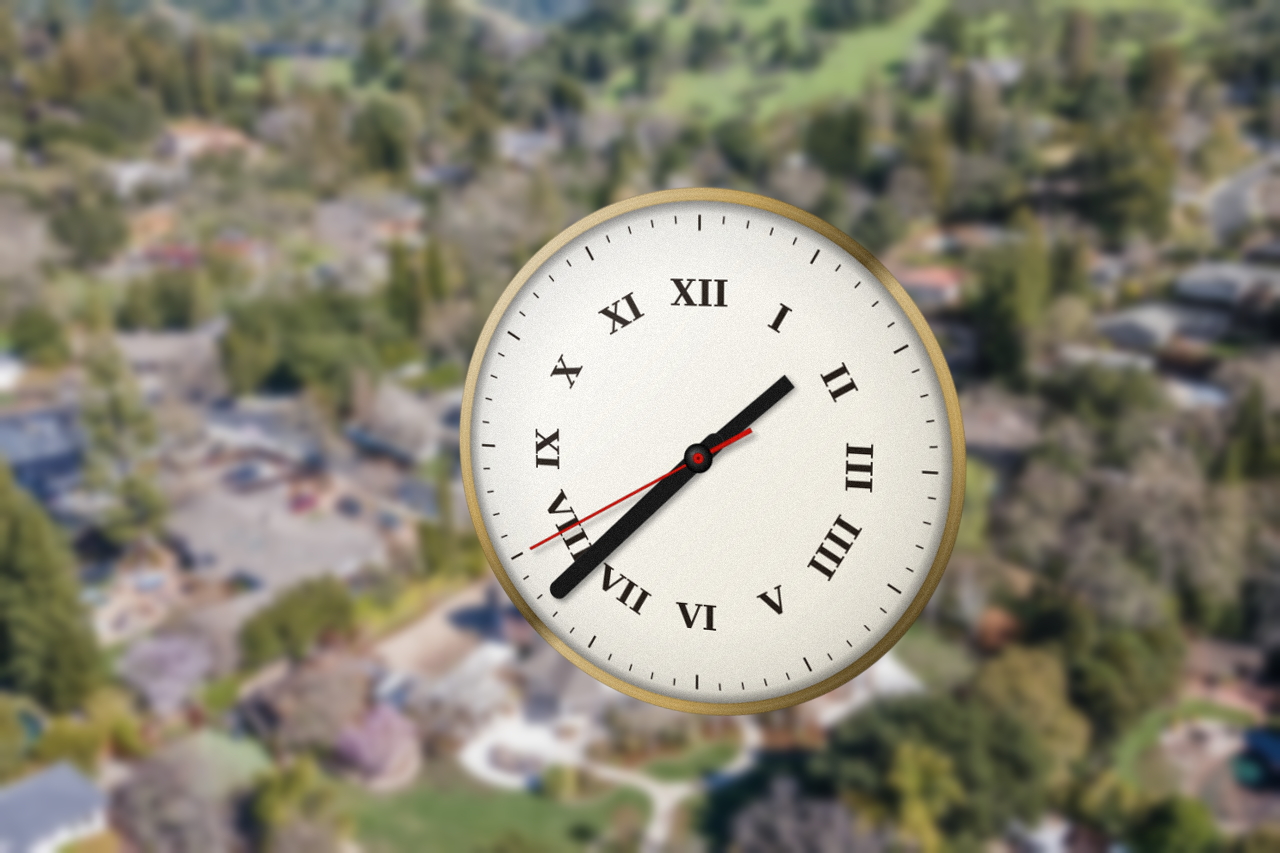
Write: 1h37m40s
